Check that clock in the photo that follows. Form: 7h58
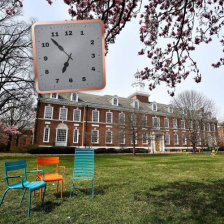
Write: 6h53
